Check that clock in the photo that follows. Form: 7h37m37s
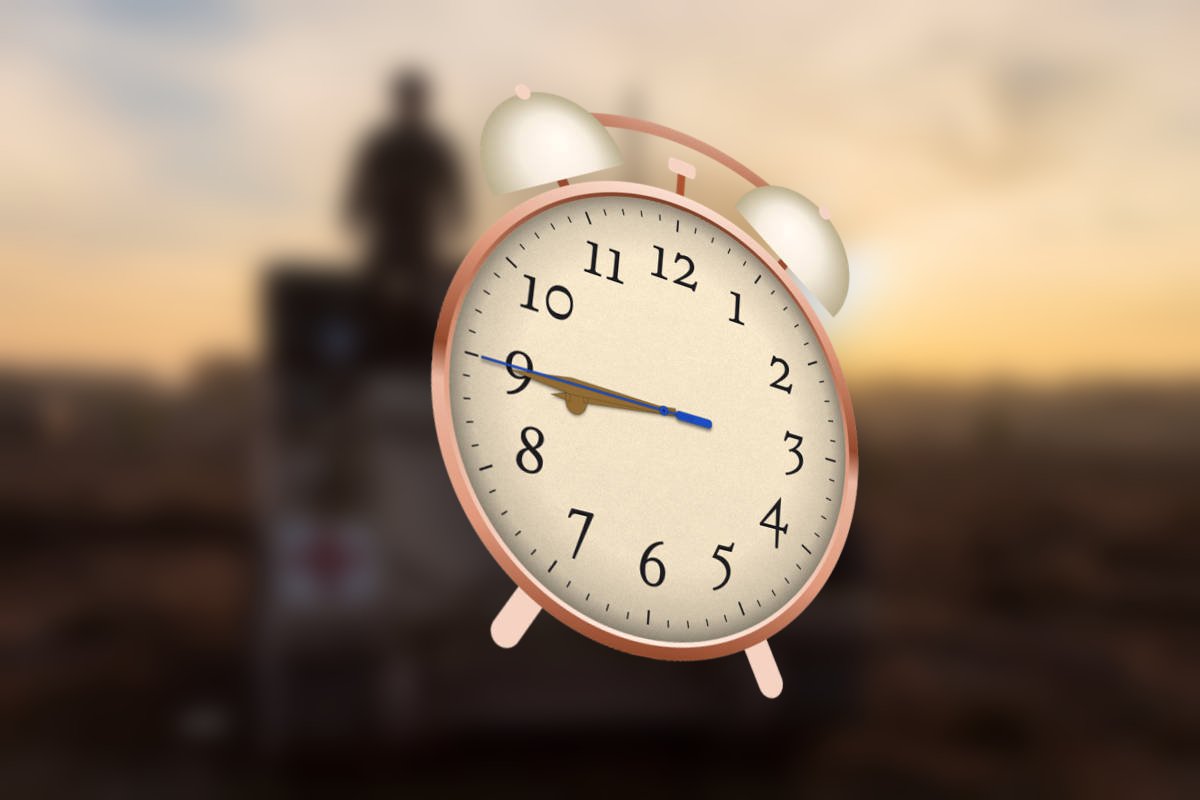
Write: 8h44m45s
